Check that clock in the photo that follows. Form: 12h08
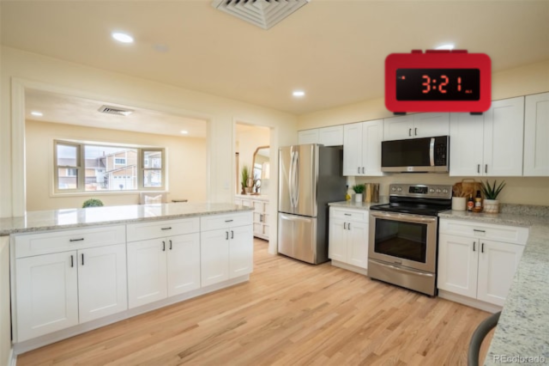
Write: 3h21
